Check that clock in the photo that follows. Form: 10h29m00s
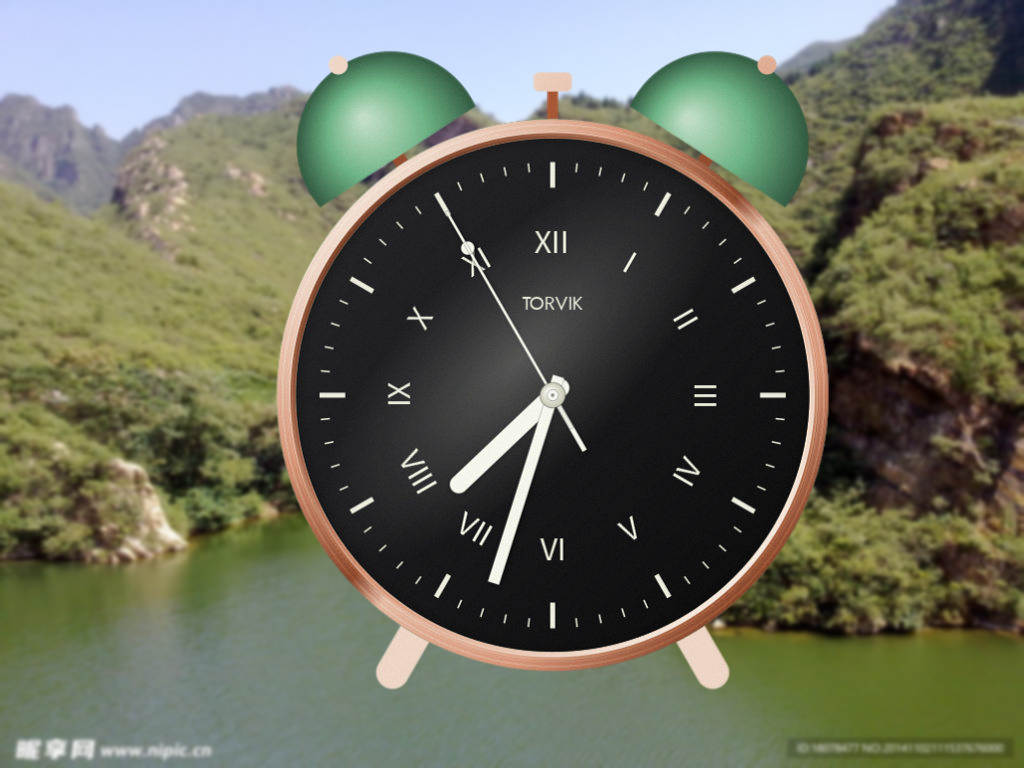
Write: 7h32m55s
